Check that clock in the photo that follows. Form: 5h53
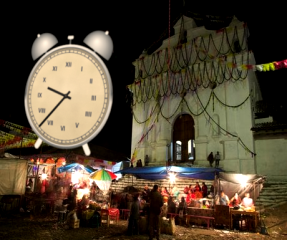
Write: 9h37
